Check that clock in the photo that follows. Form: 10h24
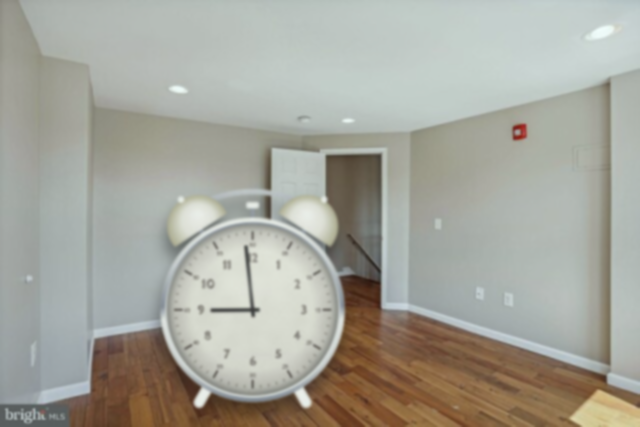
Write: 8h59
